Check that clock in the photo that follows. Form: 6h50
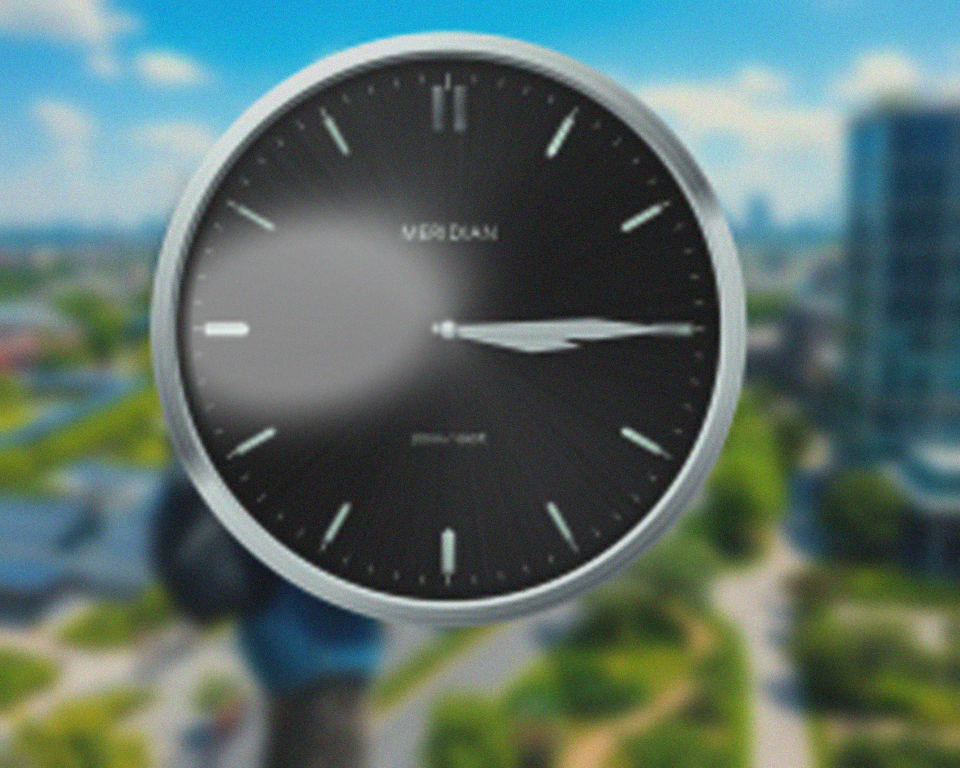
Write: 3h15
